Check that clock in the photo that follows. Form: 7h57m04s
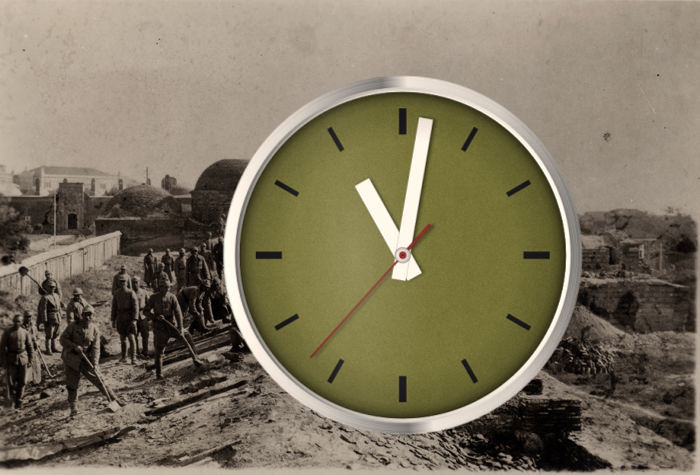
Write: 11h01m37s
